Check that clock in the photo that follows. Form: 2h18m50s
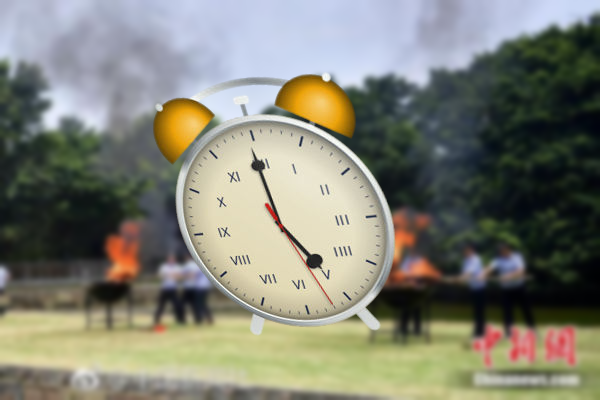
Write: 4h59m27s
